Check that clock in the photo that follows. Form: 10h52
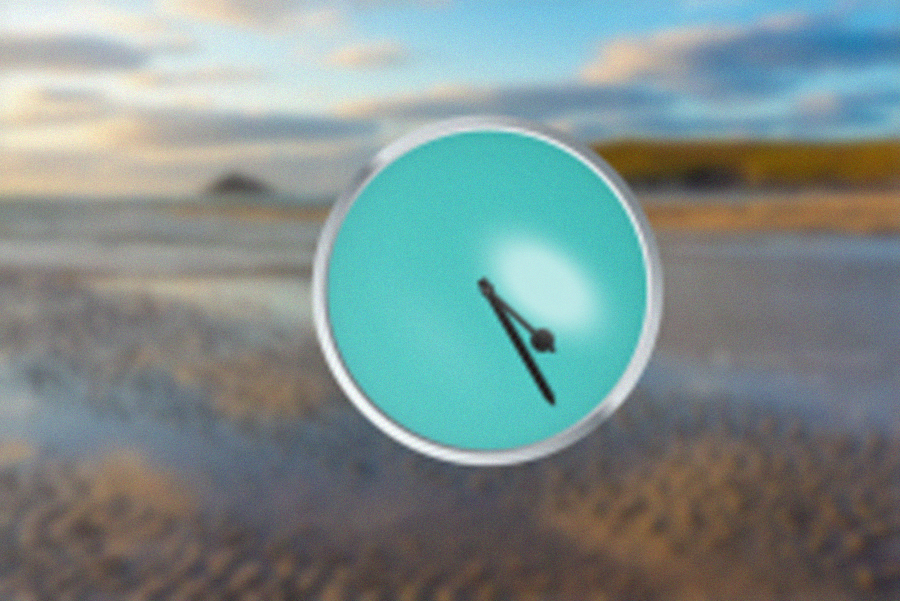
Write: 4h25
